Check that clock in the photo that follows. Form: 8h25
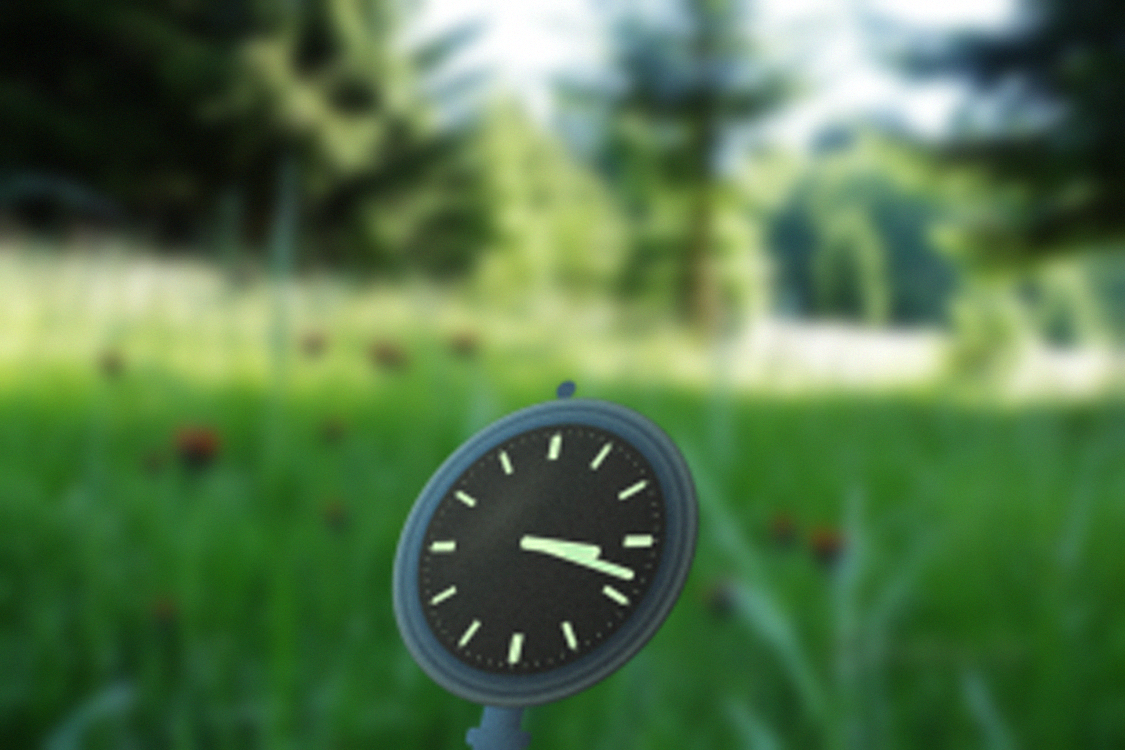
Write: 3h18
